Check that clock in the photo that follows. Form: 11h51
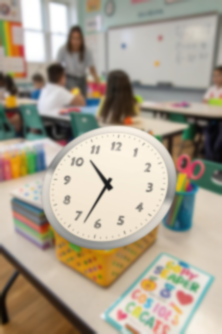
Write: 10h33
